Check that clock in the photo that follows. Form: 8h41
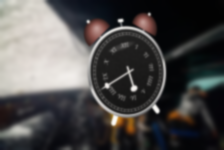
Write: 5h42
